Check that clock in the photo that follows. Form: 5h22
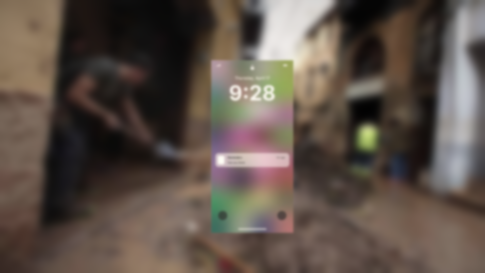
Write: 9h28
